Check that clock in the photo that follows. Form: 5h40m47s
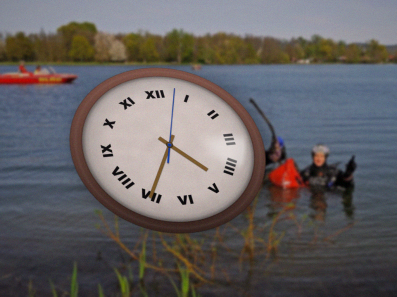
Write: 4h35m03s
